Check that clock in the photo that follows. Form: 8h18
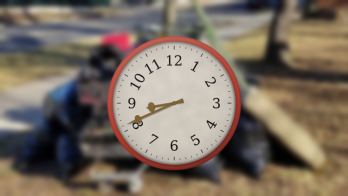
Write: 8h41
